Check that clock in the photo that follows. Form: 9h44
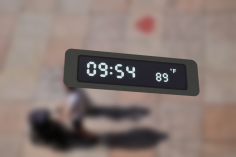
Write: 9h54
